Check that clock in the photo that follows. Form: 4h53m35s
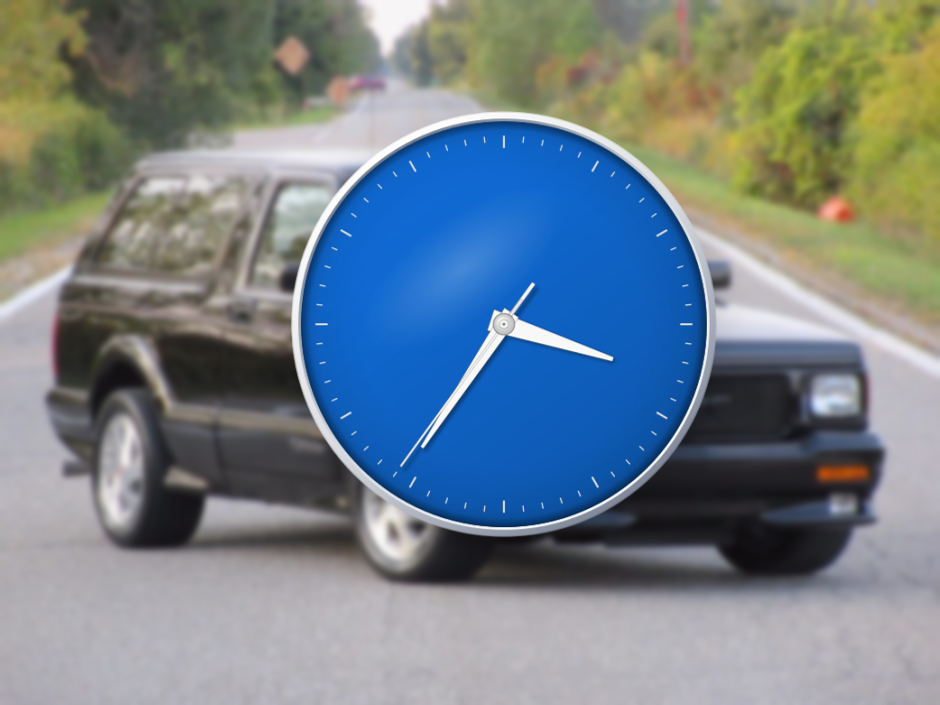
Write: 3h35m36s
